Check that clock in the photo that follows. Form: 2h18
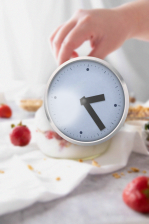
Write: 2h23
